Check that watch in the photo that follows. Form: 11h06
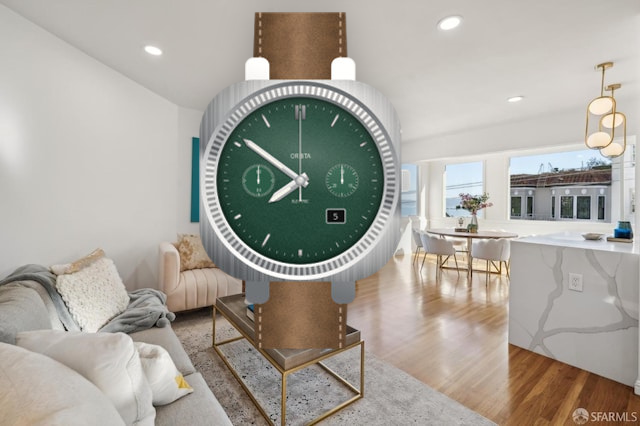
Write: 7h51
